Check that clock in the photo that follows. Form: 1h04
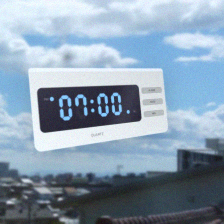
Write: 7h00
